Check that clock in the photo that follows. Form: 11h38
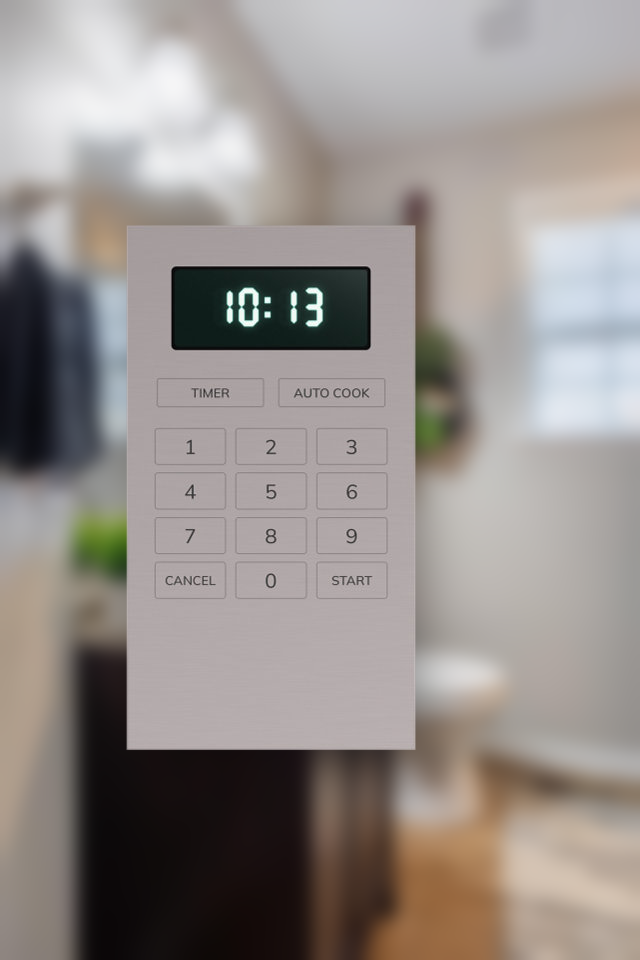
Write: 10h13
